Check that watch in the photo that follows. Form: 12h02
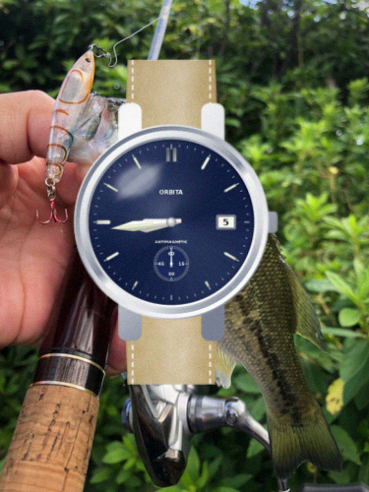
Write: 8h44
